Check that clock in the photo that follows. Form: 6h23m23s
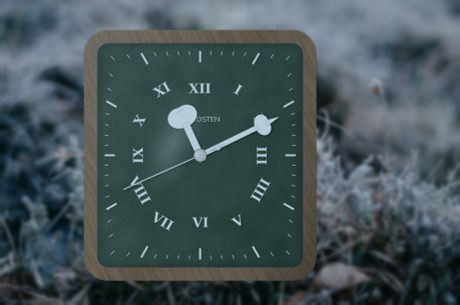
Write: 11h10m41s
